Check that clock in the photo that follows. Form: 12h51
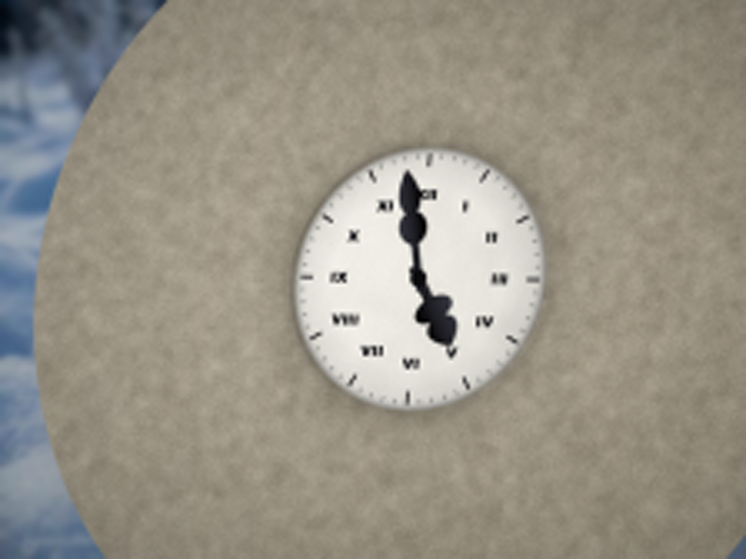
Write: 4h58
